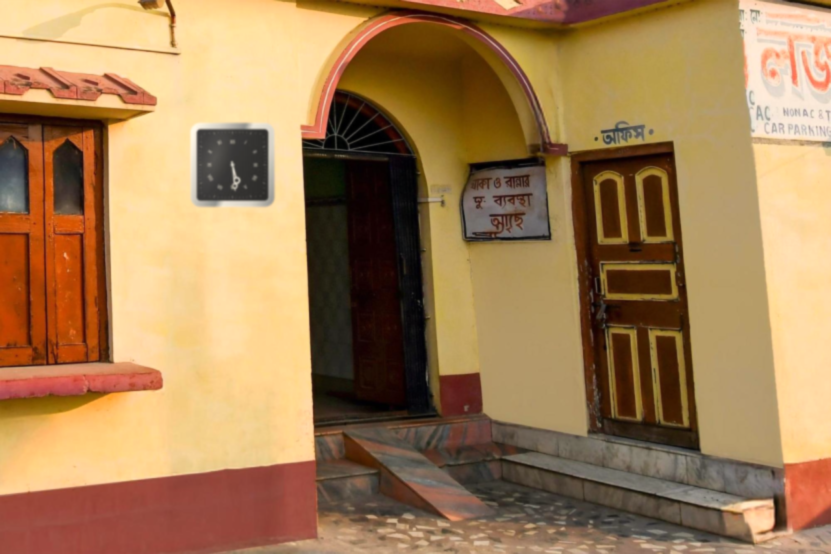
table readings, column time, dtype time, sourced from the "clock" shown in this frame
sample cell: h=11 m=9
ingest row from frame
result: h=5 m=29
